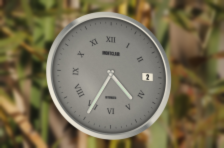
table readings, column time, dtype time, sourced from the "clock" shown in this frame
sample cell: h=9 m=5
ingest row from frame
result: h=4 m=35
